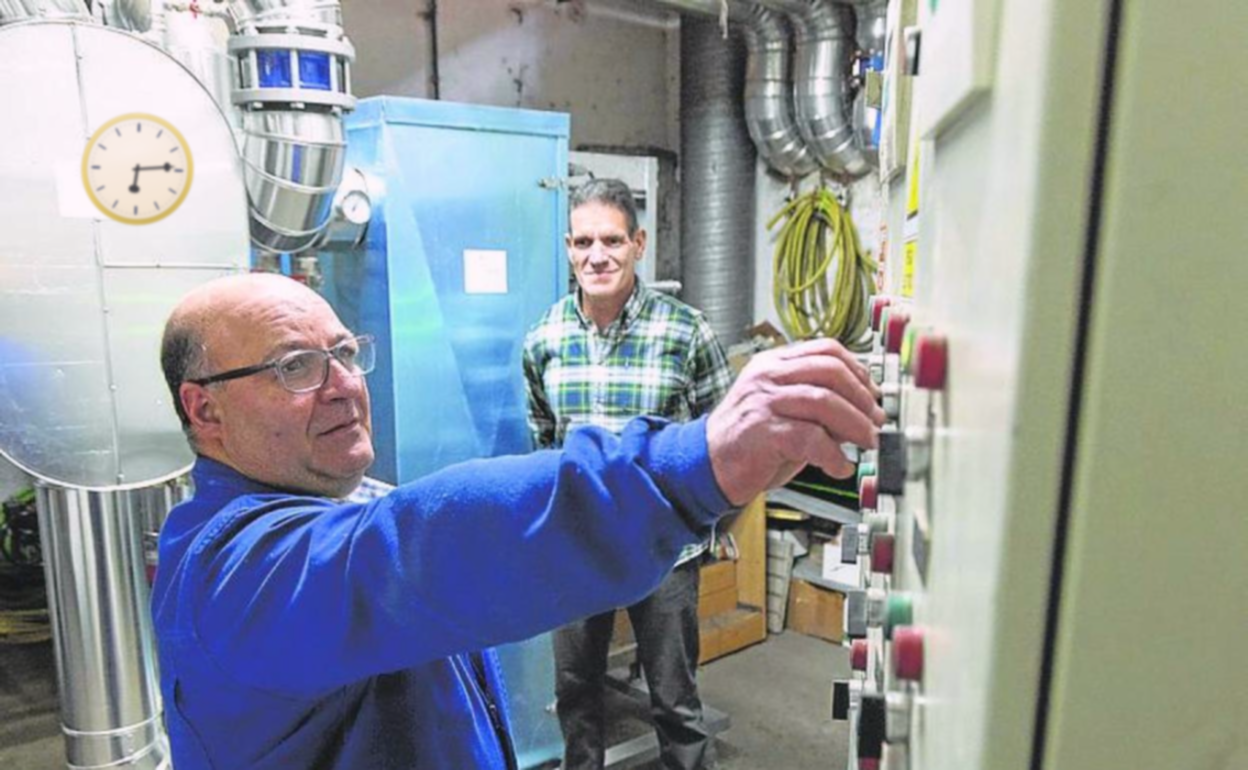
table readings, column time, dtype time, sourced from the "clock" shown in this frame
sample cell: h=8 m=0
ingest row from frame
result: h=6 m=14
